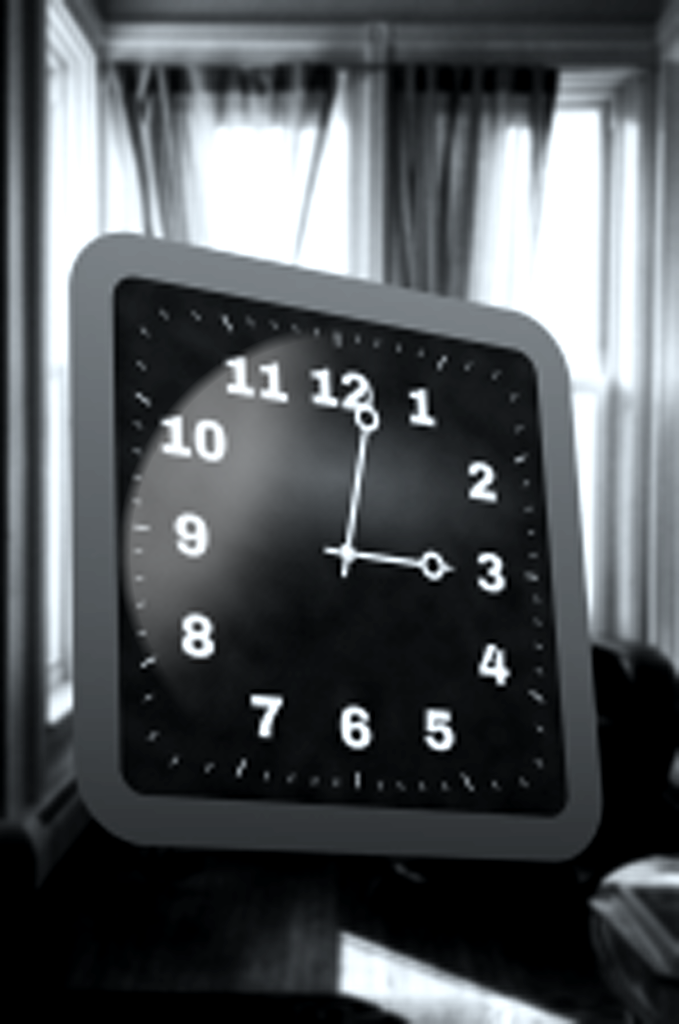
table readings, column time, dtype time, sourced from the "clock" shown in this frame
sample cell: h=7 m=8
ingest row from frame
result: h=3 m=2
